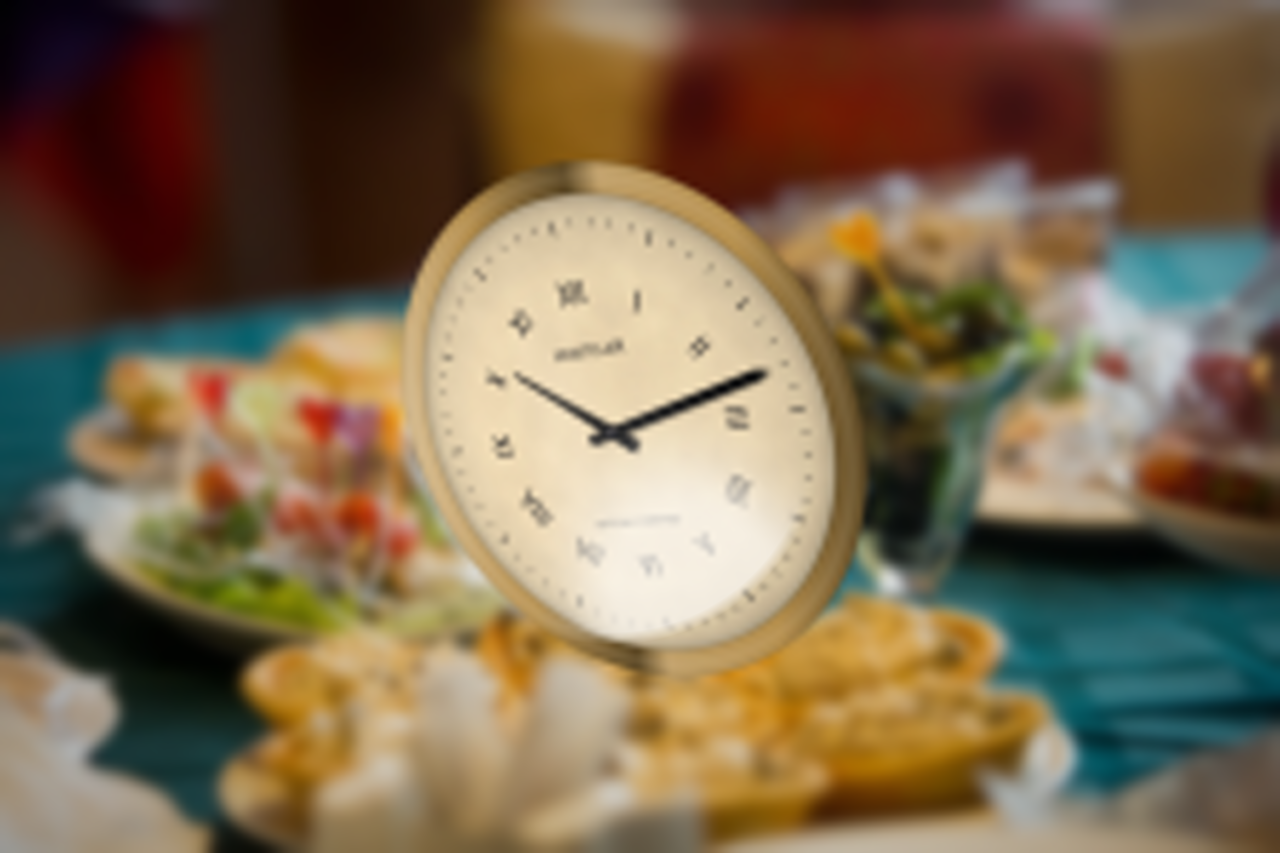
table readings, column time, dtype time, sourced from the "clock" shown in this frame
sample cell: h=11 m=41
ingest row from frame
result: h=10 m=13
